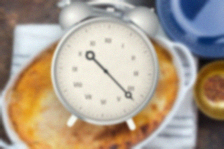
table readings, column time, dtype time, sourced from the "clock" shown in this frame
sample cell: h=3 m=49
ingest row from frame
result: h=10 m=22
